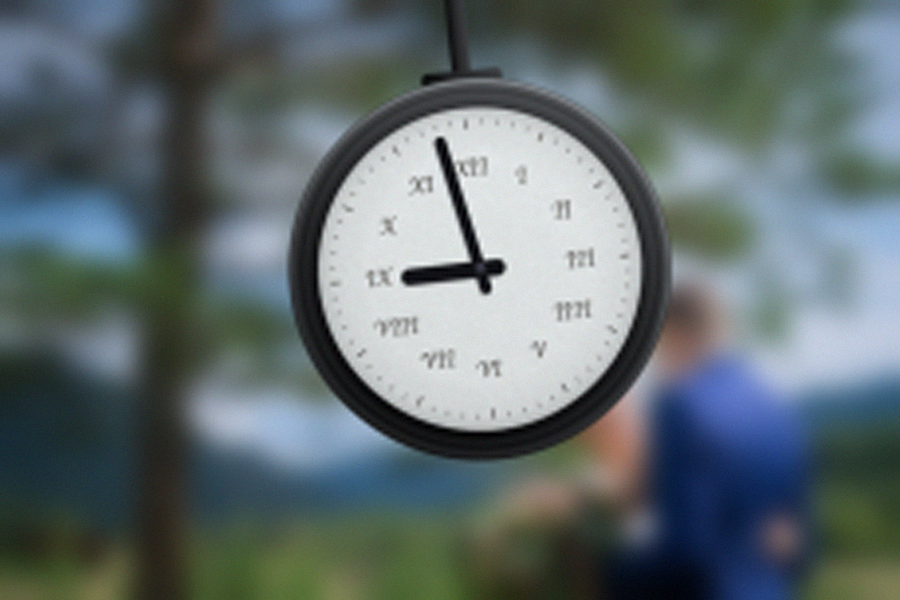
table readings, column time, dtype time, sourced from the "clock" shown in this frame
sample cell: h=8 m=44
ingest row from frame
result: h=8 m=58
